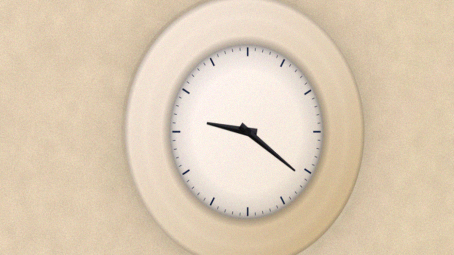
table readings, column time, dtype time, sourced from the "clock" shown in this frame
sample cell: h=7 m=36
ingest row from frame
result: h=9 m=21
